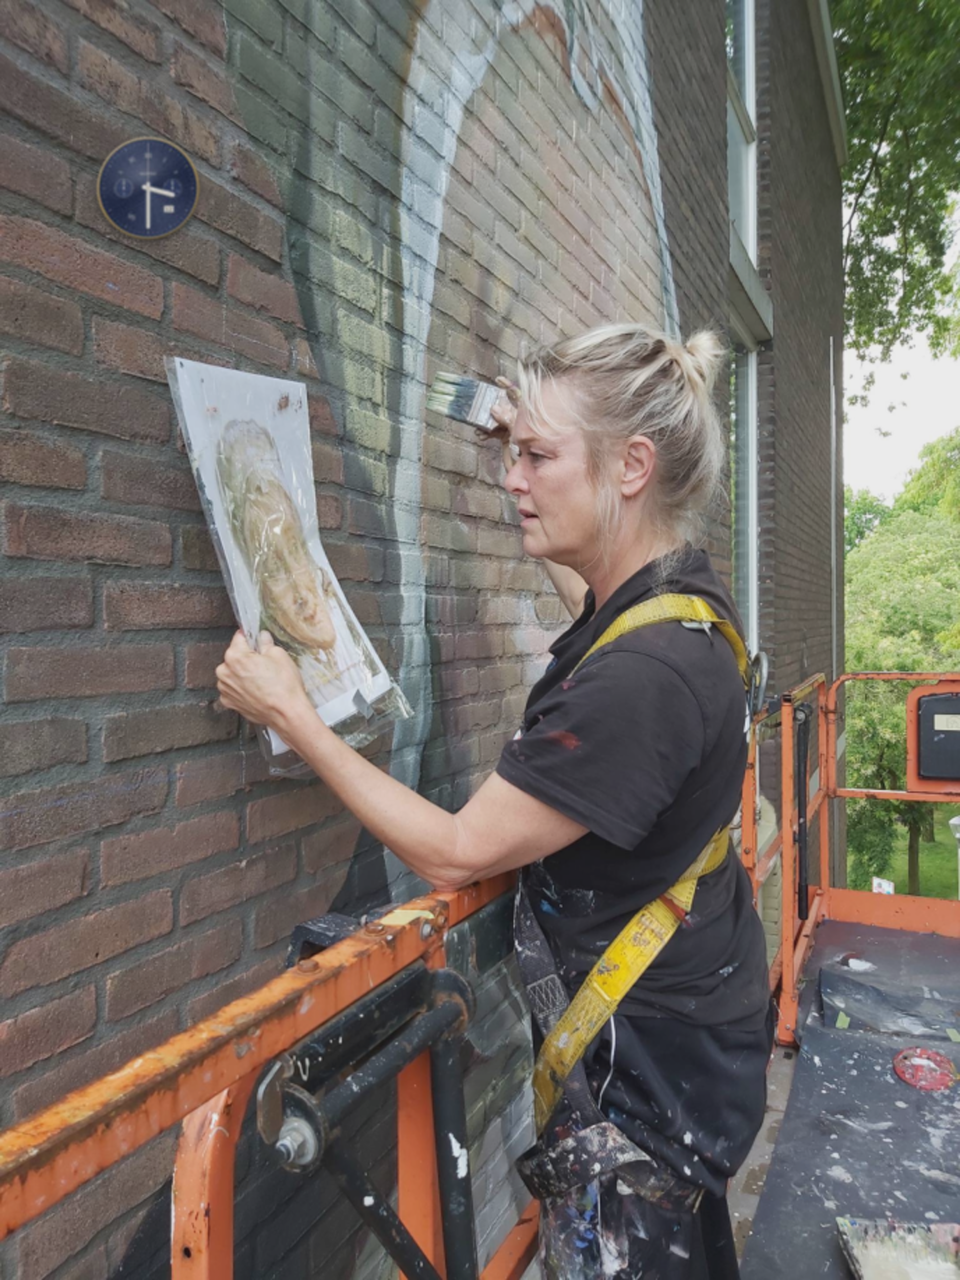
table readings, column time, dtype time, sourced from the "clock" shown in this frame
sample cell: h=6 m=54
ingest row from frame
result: h=3 m=30
